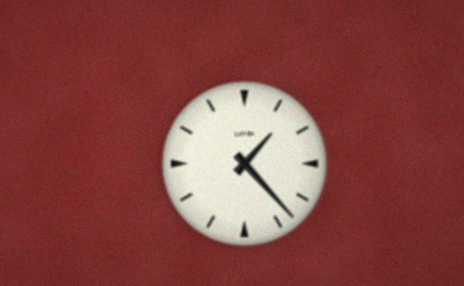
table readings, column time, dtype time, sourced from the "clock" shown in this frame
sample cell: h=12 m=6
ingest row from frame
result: h=1 m=23
